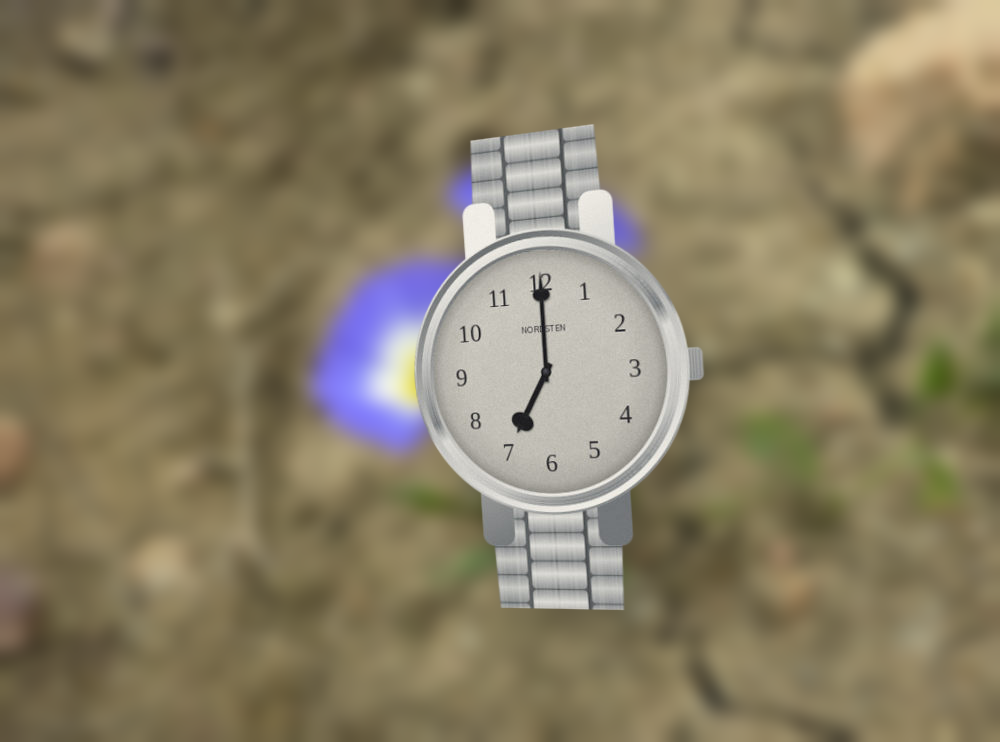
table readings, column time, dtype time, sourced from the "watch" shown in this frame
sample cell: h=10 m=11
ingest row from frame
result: h=7 m=0
